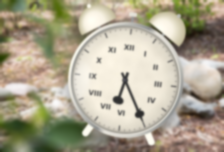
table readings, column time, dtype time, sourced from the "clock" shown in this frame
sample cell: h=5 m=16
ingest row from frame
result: h=6 m=25
